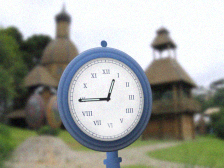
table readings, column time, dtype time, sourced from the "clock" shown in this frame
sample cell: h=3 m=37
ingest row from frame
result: h=12 m=45
